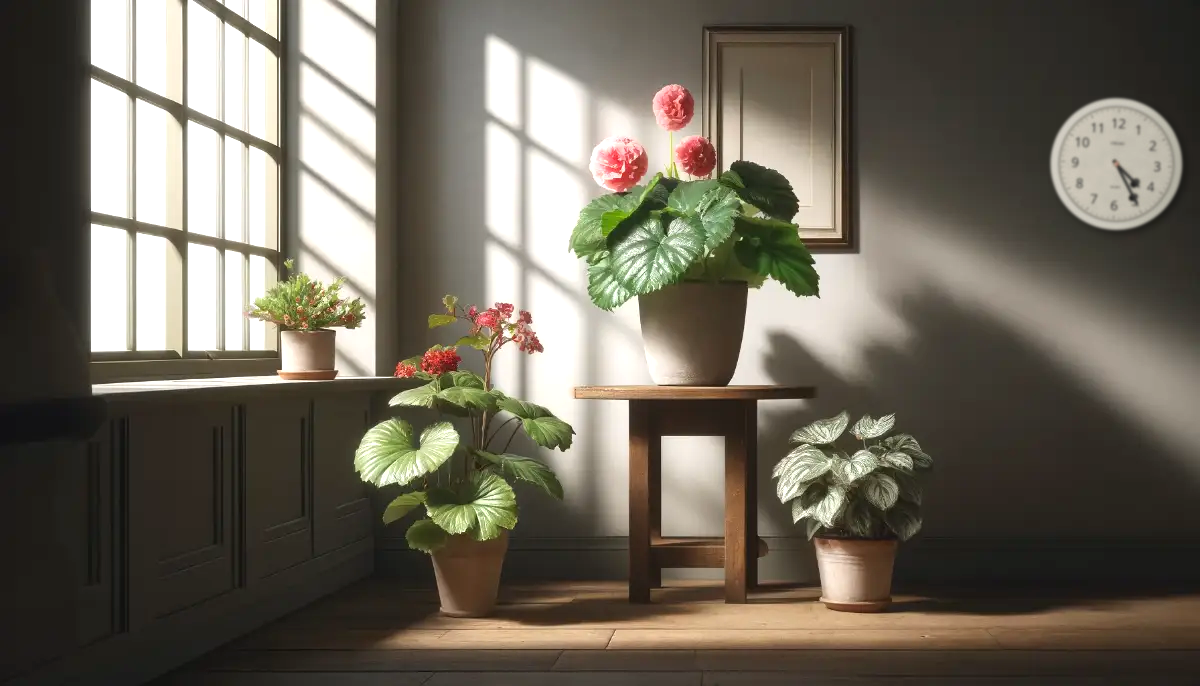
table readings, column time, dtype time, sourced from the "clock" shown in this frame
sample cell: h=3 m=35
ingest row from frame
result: h=4 m=25
